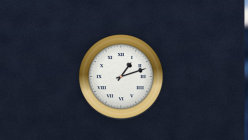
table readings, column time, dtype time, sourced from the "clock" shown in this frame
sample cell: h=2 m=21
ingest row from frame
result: h=1 m=12
